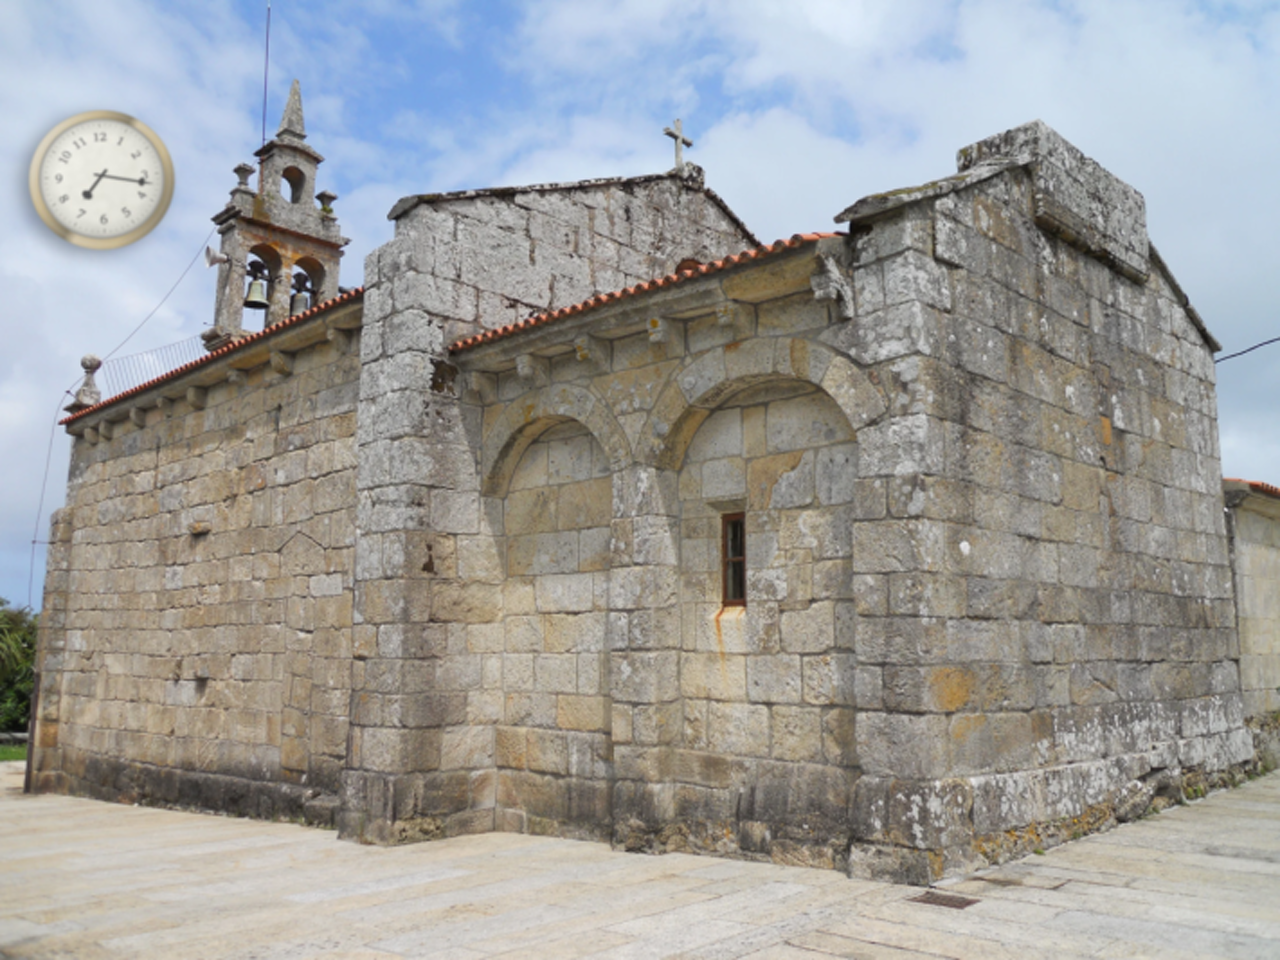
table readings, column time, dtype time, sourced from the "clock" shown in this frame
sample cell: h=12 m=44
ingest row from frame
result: h=7 m=17
